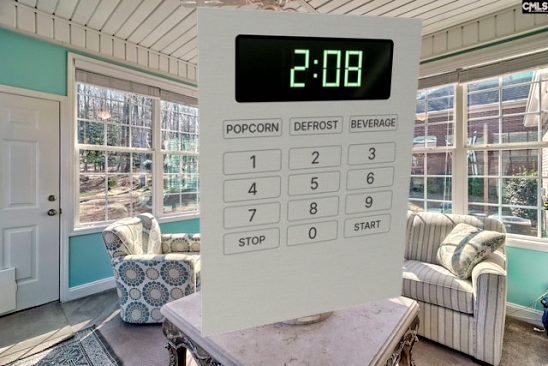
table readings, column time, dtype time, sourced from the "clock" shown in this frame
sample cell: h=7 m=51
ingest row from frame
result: h=2 m=8
